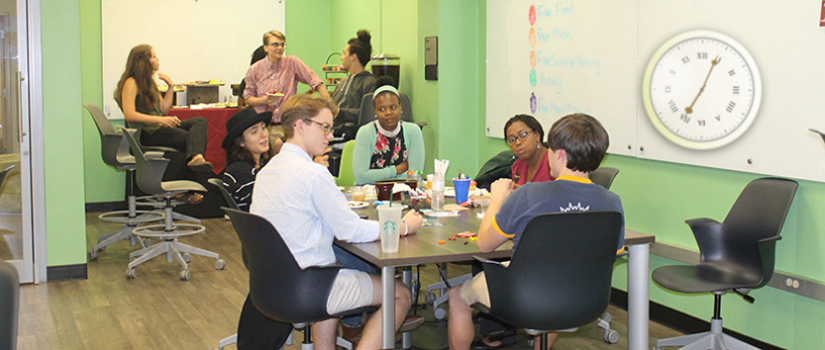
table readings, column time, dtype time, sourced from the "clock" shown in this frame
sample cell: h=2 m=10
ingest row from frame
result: h=7 m=4
